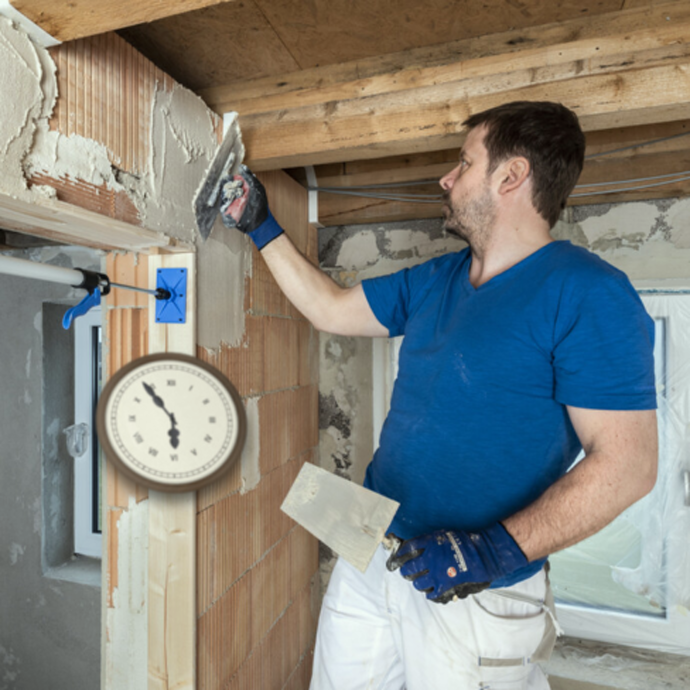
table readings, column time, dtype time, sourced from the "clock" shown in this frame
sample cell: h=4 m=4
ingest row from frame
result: h=5 m=54
